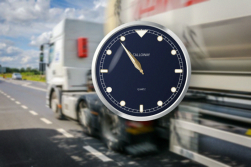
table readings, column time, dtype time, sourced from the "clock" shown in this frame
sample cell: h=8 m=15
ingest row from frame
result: h=10 m=54
